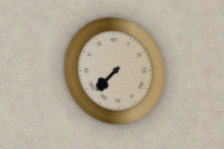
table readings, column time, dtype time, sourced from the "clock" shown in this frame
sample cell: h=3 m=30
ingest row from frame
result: h=7 m=38
